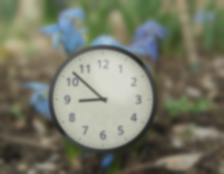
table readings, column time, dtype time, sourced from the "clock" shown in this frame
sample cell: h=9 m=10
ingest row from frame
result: h=8 m=52
